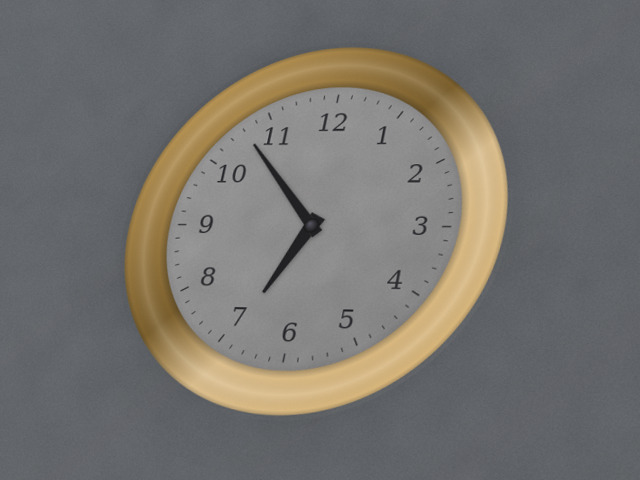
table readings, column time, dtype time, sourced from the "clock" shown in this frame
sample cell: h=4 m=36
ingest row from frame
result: h=6 m=53
